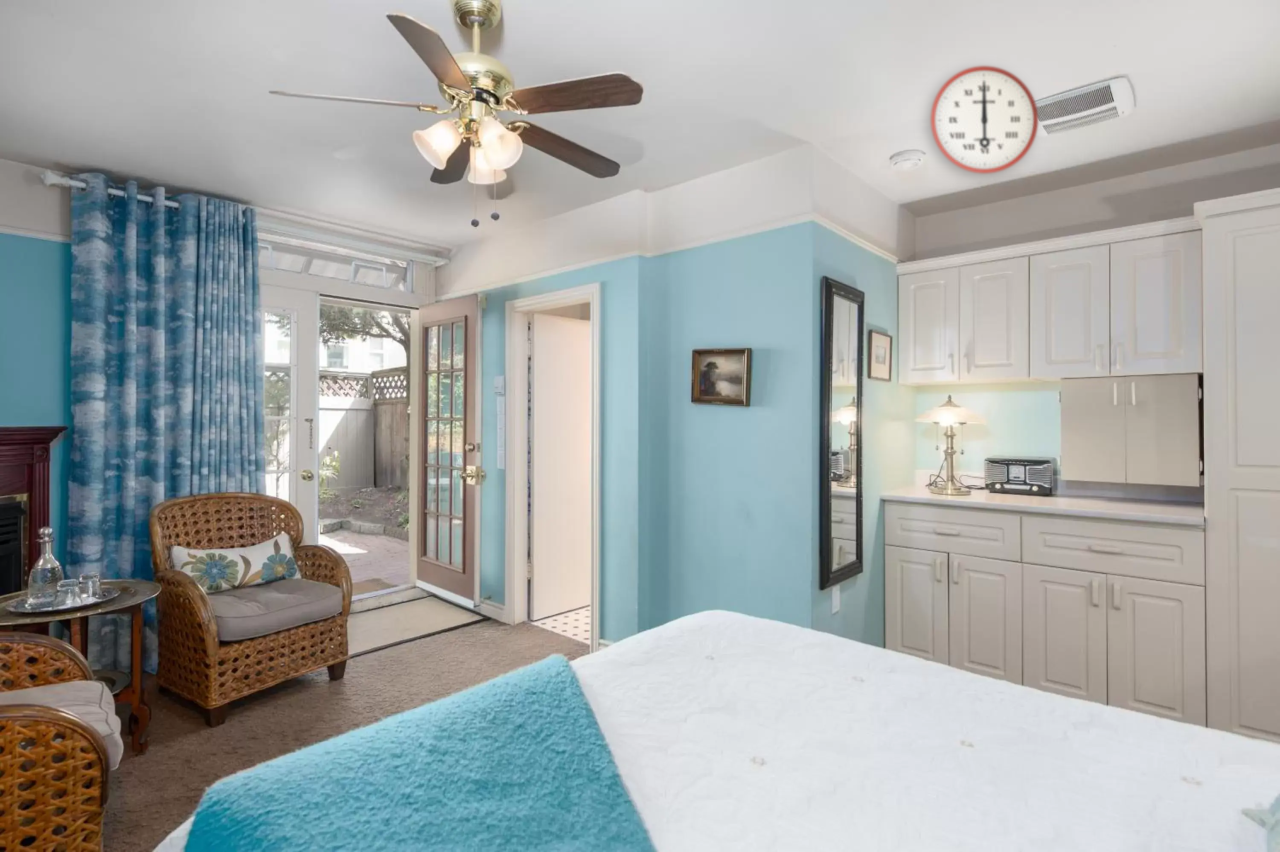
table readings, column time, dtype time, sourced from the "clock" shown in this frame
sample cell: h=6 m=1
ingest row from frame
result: h=6 m=0
